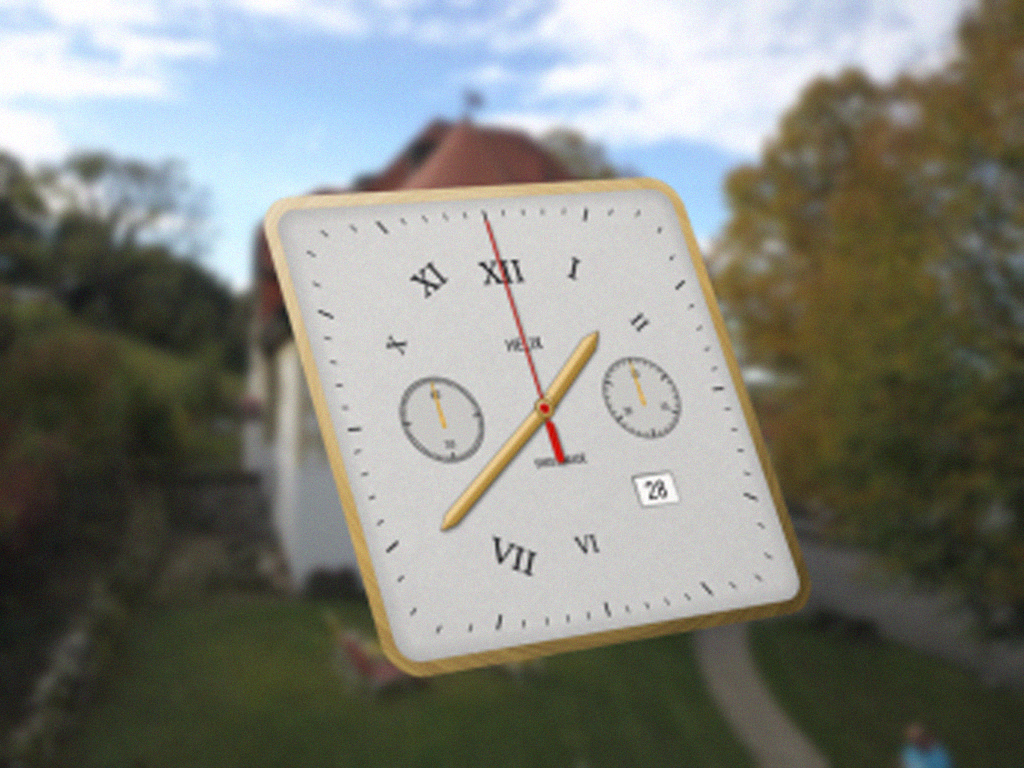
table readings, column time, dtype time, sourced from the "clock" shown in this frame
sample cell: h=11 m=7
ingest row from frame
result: h=1 m=39
